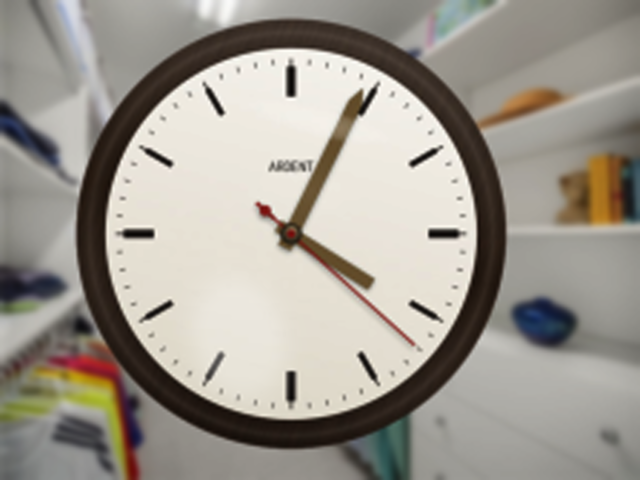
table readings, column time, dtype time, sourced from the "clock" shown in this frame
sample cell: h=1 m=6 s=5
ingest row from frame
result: h=4 m=4 s=22
